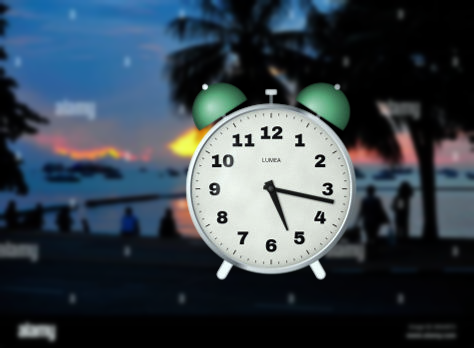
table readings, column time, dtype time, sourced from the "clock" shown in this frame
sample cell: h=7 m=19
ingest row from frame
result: h=5 m=17
